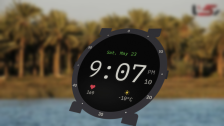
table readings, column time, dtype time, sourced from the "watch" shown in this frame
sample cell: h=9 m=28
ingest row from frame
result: h=9 m=7
